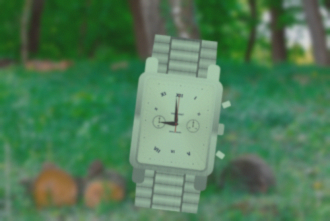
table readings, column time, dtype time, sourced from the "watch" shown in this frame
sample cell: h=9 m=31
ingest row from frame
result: h=8 m=59
